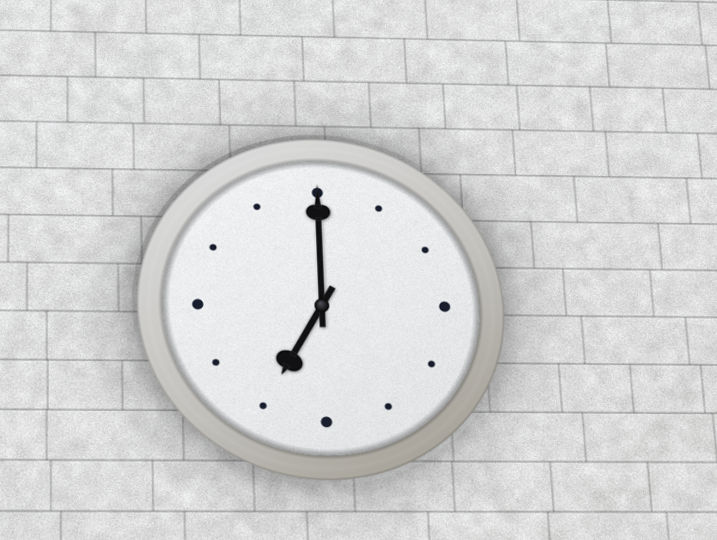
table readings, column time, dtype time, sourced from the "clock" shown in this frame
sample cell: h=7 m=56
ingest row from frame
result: h=7 m=0
